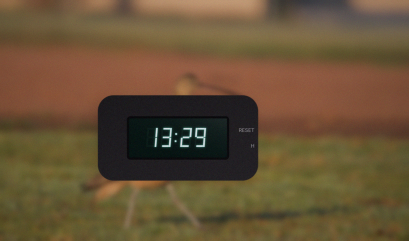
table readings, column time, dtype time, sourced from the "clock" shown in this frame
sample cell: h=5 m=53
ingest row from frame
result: h=13 m=29
